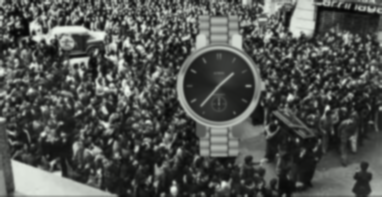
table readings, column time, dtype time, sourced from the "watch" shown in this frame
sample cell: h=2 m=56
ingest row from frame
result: h=1 m=37
